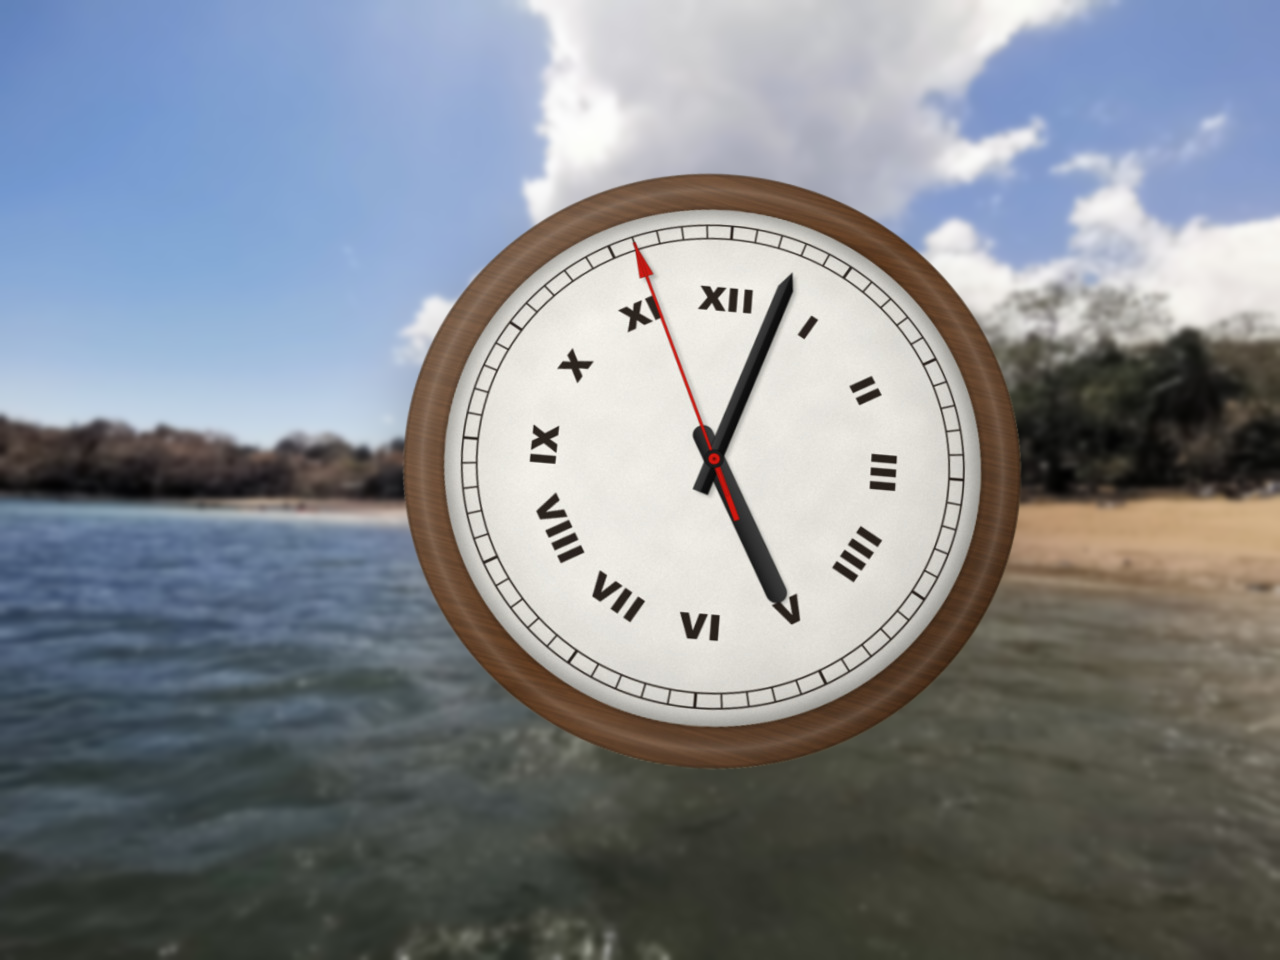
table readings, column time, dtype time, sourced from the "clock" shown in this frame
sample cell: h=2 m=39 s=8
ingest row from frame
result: h=5 m=2 s=56
